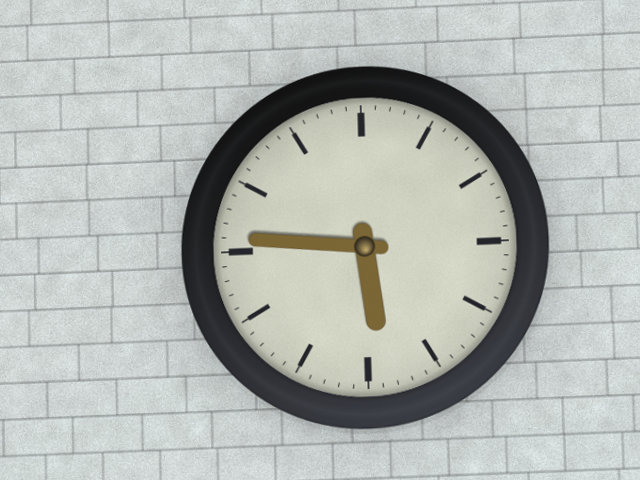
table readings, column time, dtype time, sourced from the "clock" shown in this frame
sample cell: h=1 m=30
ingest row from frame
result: h=5 m=46
